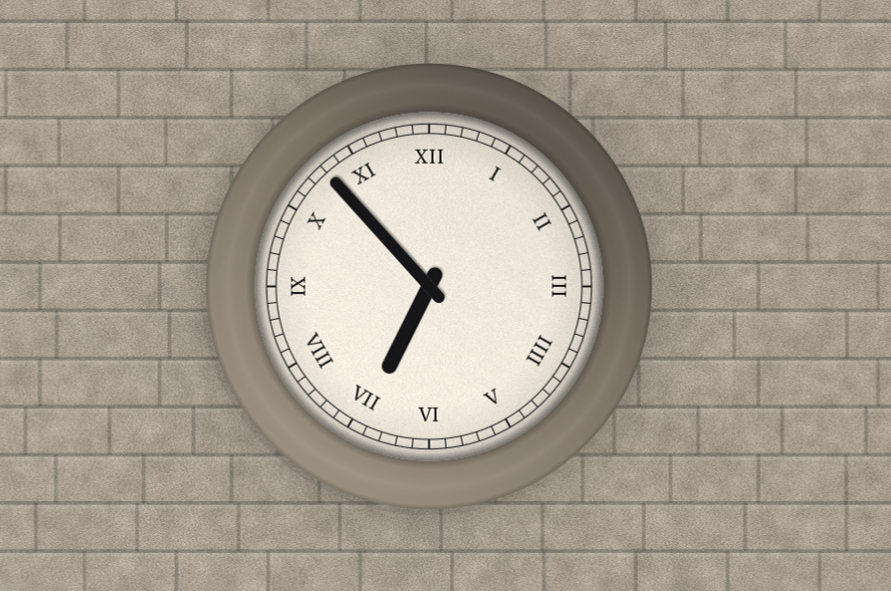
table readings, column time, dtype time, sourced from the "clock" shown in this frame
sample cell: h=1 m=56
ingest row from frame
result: h=6 m=53
